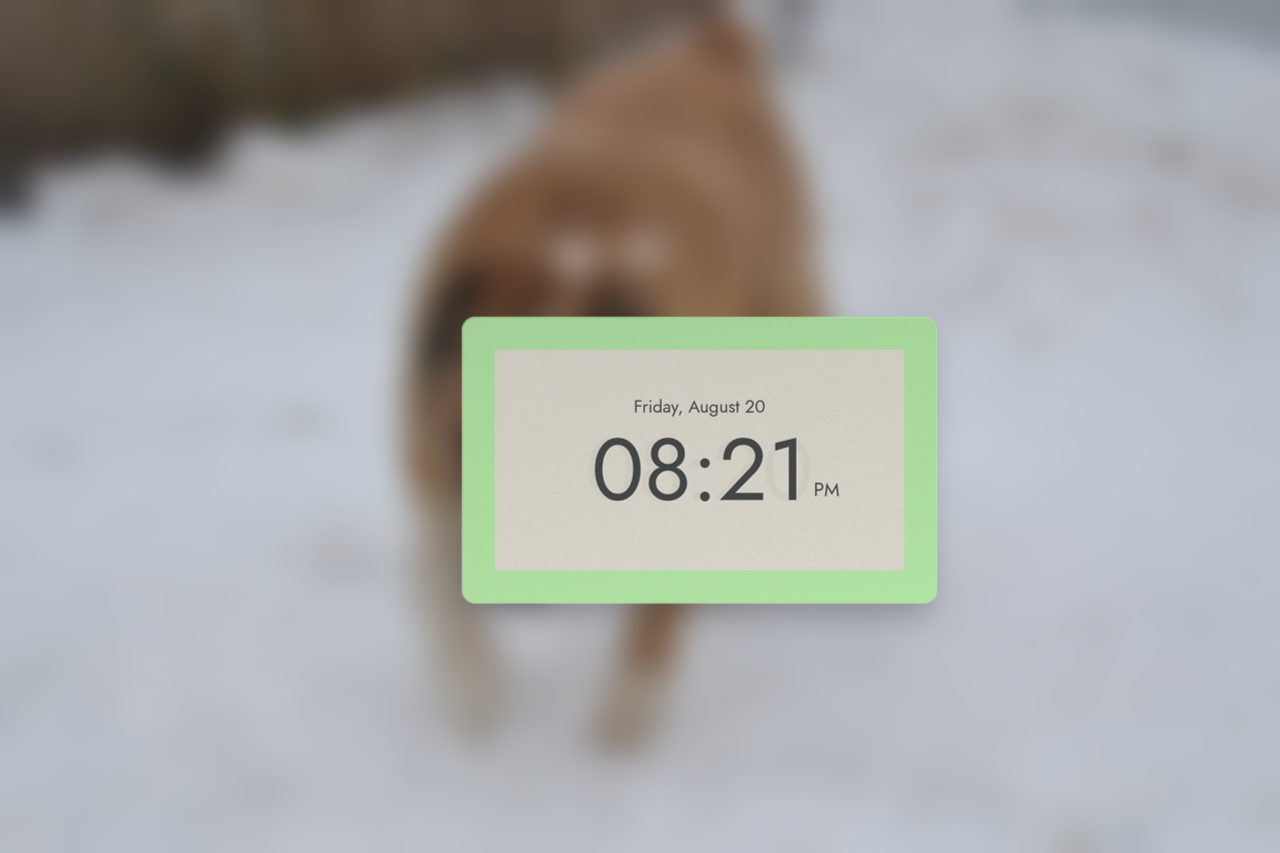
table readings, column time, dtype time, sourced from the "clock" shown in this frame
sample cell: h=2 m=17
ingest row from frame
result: h=8 m=21
